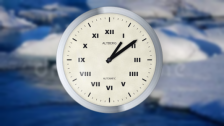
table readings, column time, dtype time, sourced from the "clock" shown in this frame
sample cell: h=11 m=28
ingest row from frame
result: h=1 m=9
